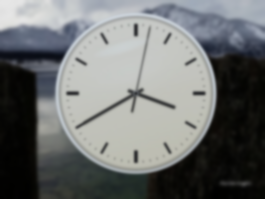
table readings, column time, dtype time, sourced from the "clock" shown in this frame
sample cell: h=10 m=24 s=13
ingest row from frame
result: h=3 m=40 s=2
